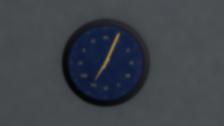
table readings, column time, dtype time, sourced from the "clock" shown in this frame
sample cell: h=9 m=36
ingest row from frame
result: h=7 m=4
